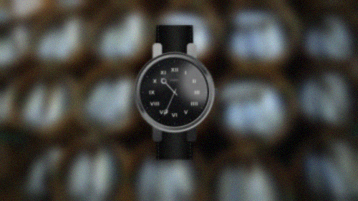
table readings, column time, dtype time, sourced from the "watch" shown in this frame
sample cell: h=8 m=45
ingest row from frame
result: h=10 m=34
